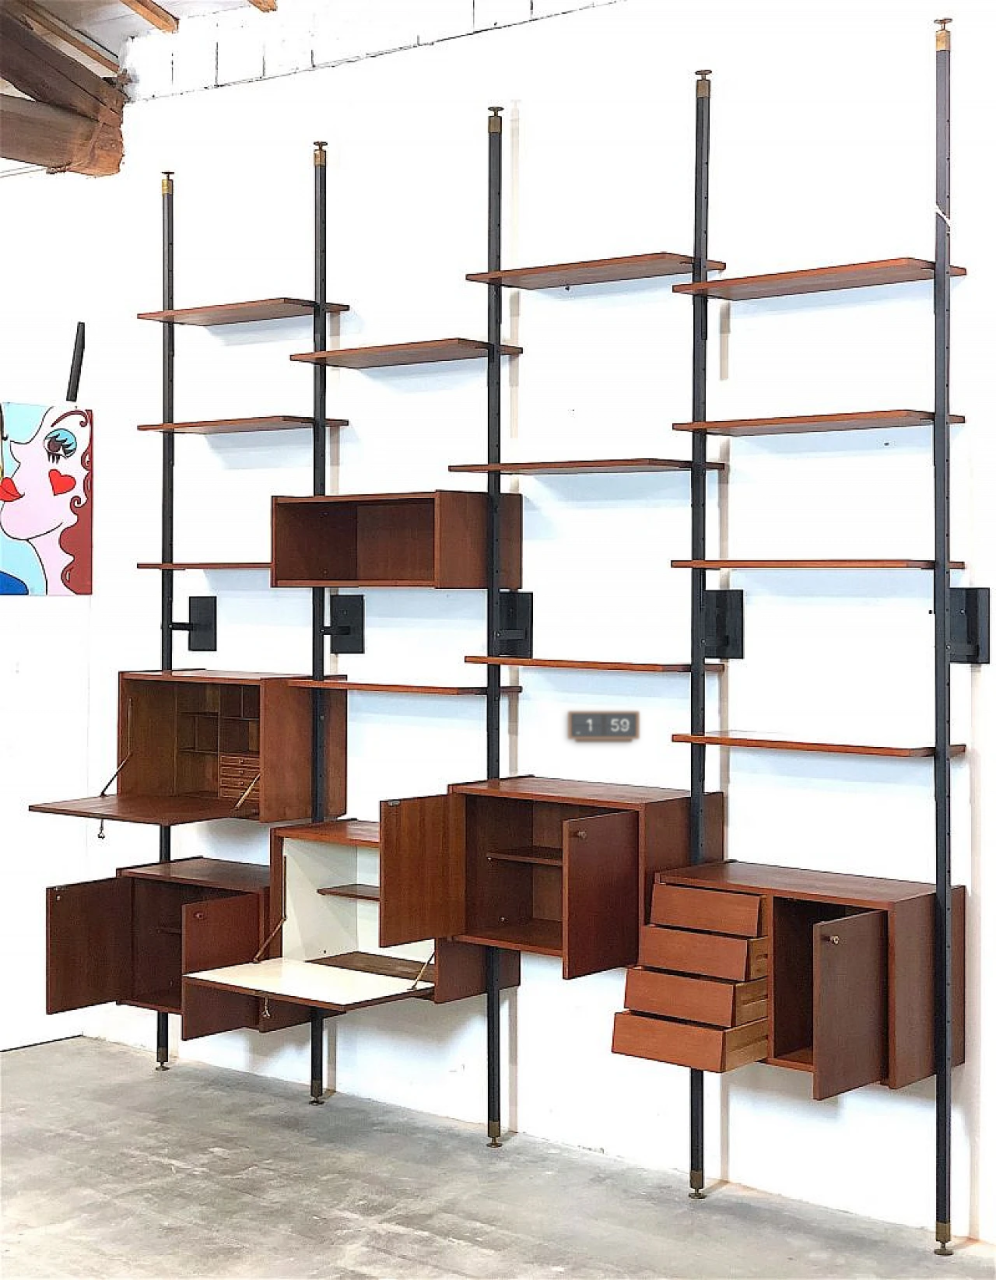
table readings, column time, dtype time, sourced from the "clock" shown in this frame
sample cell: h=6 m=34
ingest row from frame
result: h=1 m=59
